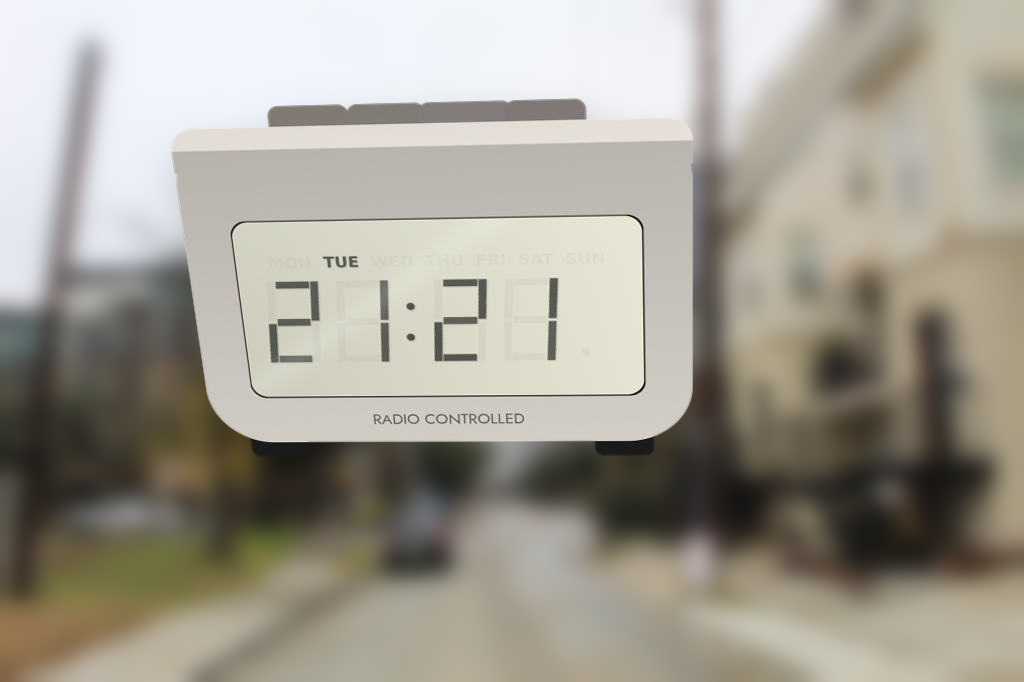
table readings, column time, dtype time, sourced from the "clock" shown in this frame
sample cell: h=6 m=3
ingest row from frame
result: h=21 m=21
